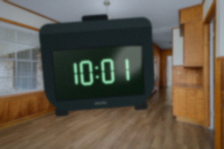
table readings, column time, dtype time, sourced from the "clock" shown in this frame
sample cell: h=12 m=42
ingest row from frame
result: h=10 m=1
